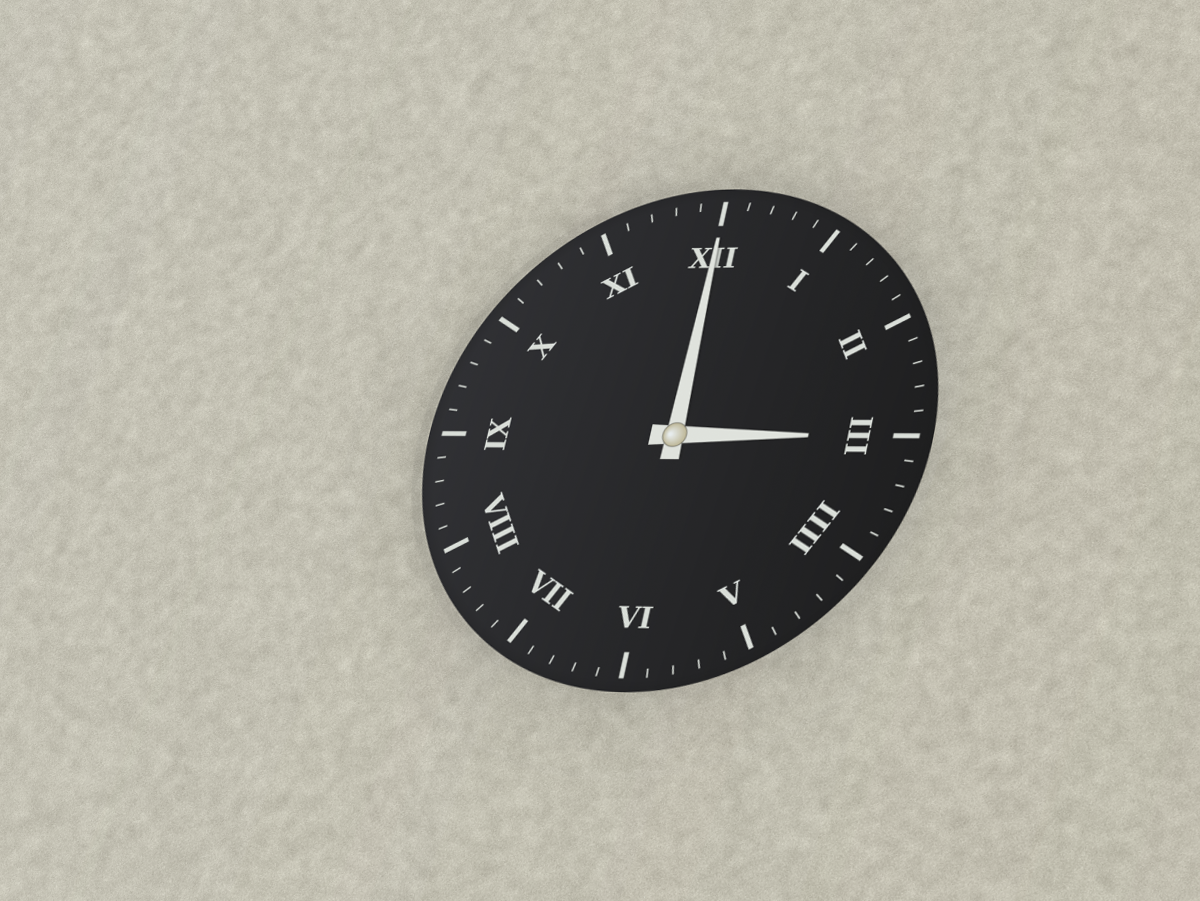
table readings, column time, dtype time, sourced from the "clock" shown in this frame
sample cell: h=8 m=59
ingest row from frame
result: h=3 m=0
